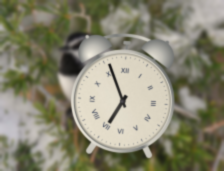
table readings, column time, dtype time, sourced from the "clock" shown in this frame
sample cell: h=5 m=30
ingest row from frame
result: h=6 m=56
